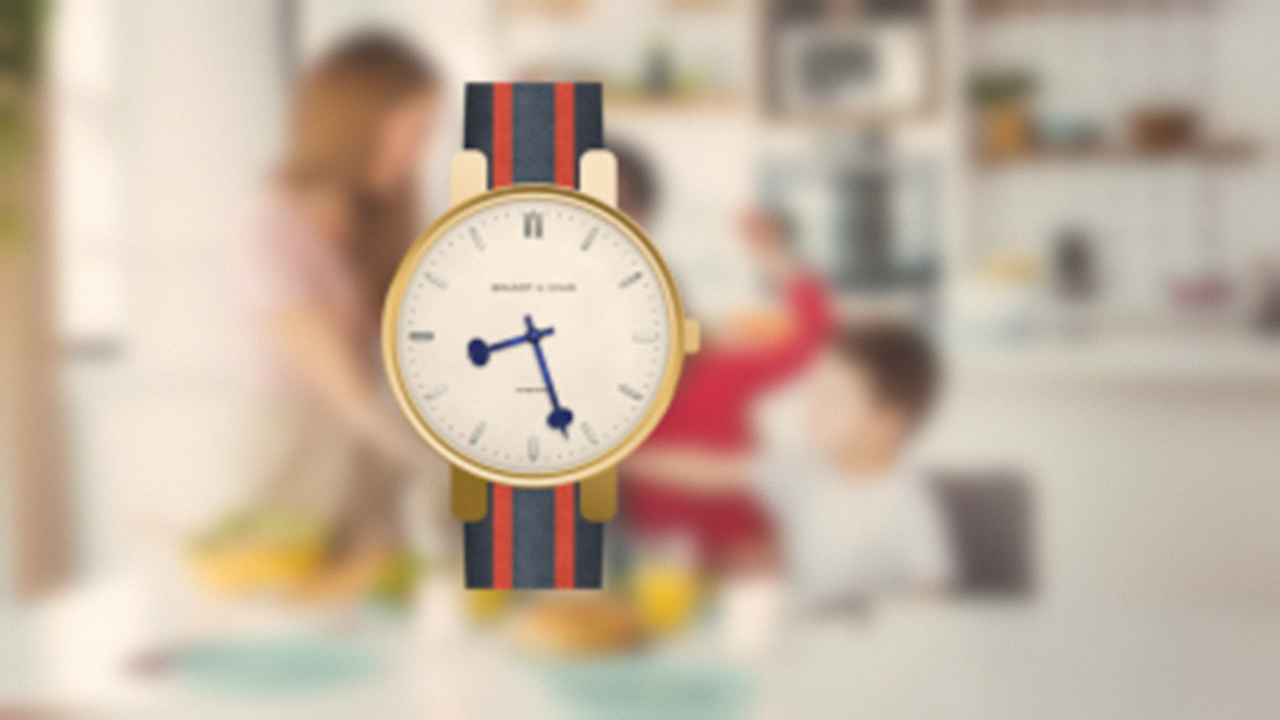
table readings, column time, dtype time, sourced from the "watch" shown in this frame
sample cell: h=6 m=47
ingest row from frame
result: h=8 m=27
